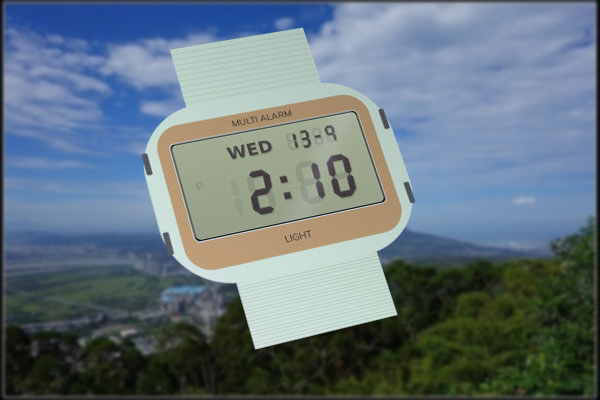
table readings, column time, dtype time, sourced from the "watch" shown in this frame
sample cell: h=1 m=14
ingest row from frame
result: h=2 m=10
